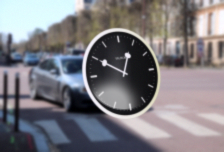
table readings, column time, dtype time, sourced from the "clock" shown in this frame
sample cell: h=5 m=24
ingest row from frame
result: h=12 m=50
